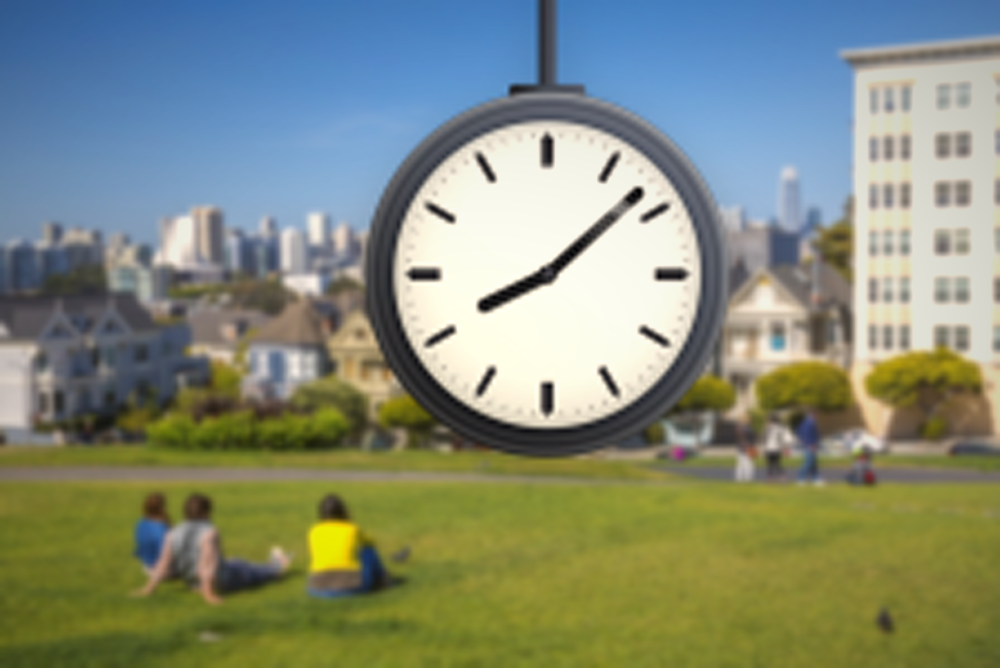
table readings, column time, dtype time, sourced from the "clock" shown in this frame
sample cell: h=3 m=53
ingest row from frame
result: h=8 m=8
